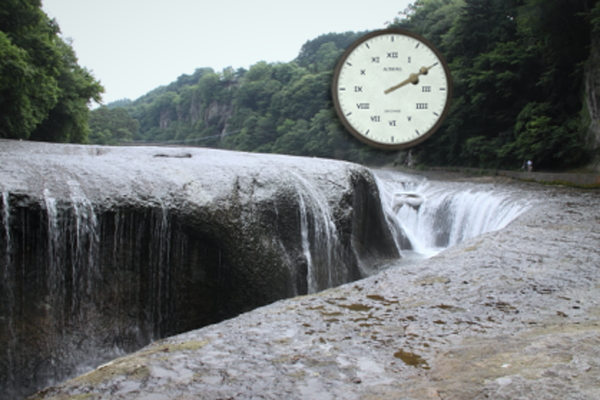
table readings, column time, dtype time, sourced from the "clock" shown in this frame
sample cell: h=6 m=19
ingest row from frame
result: h=2 m=10
